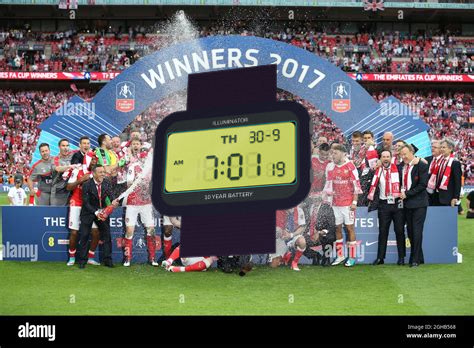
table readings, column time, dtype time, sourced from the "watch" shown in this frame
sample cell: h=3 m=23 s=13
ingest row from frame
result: h=7 m=1 s=19
